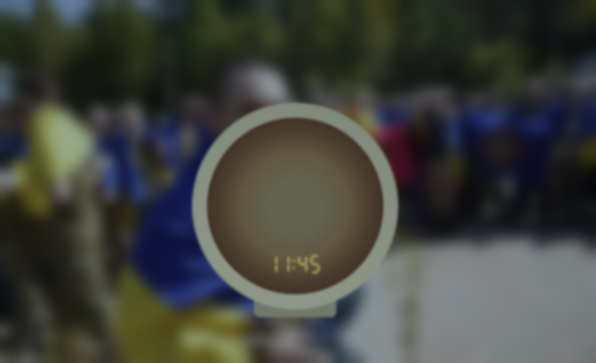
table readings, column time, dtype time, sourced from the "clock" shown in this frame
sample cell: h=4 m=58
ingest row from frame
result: h=11 m=45
